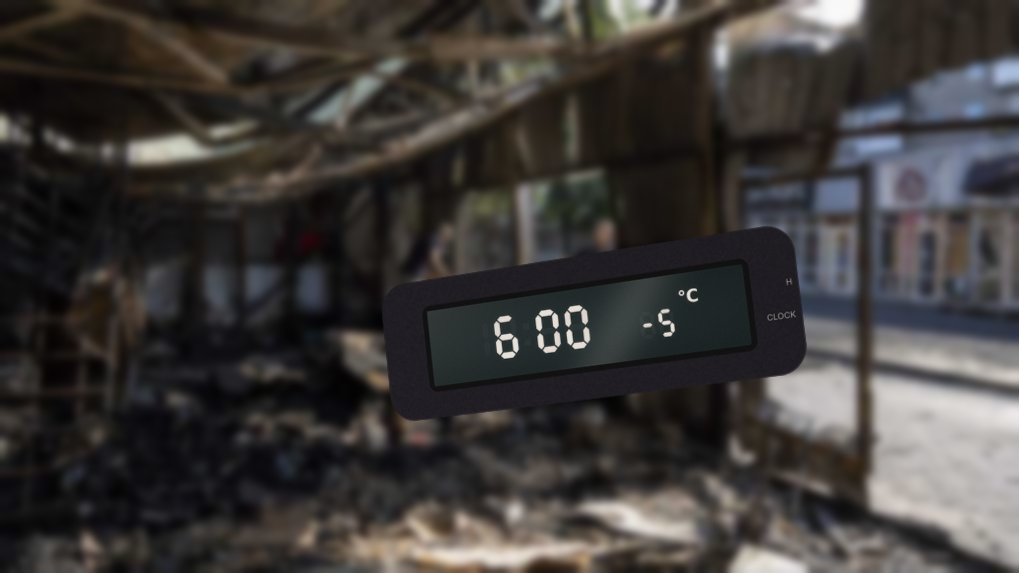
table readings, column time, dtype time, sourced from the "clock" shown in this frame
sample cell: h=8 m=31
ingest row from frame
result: h=6 m=0
